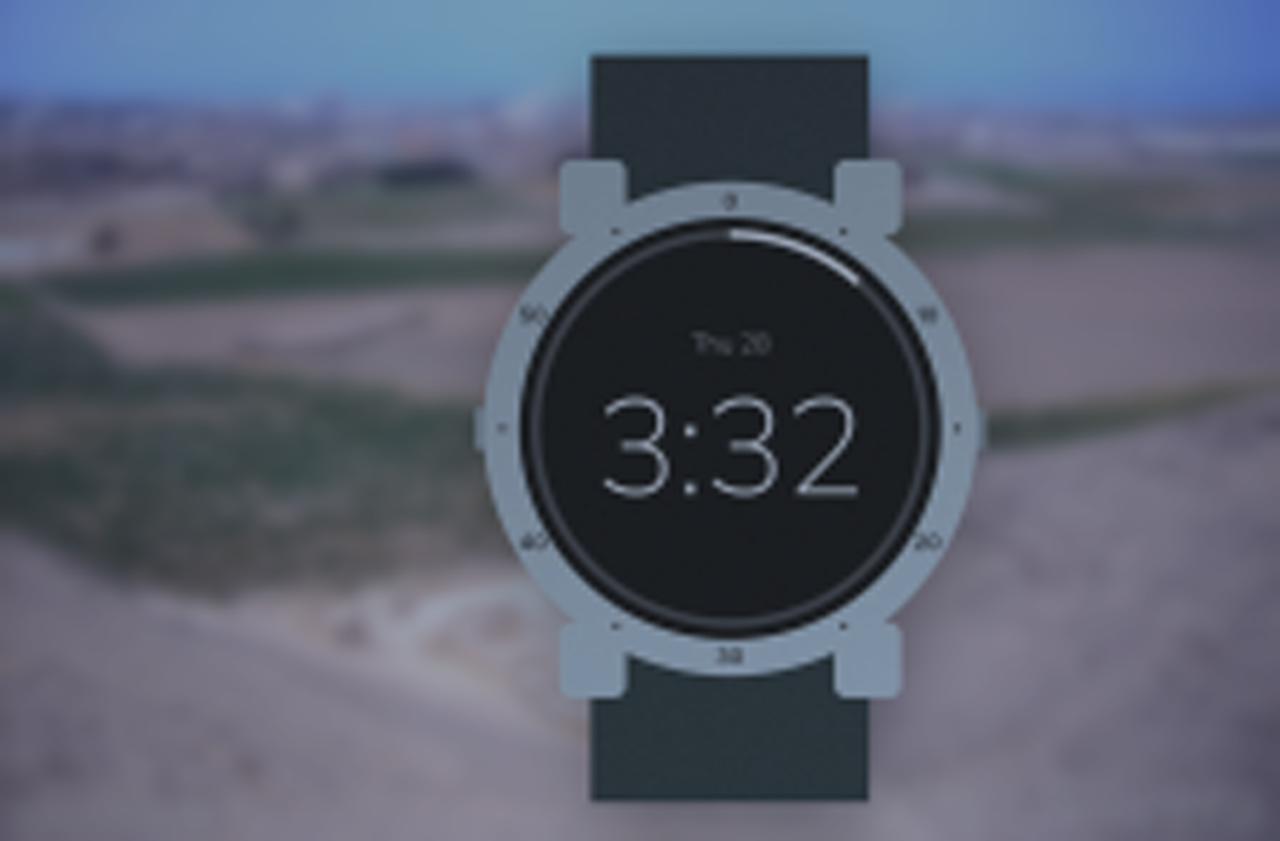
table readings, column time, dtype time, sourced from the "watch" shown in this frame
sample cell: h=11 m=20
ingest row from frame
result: h=3 m=32
